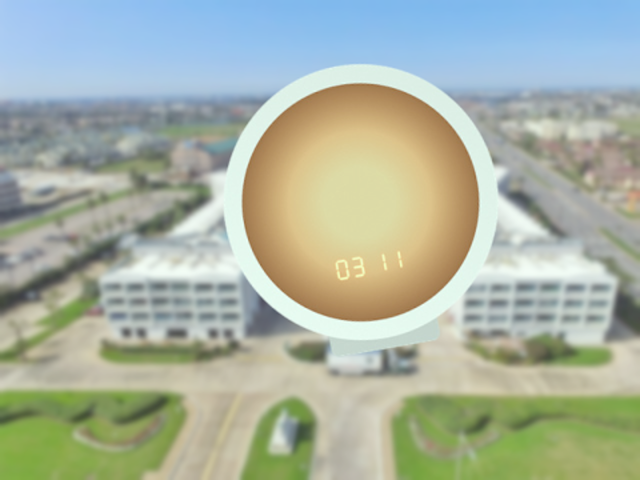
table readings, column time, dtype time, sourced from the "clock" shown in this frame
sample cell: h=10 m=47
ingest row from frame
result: h=3 m=11
